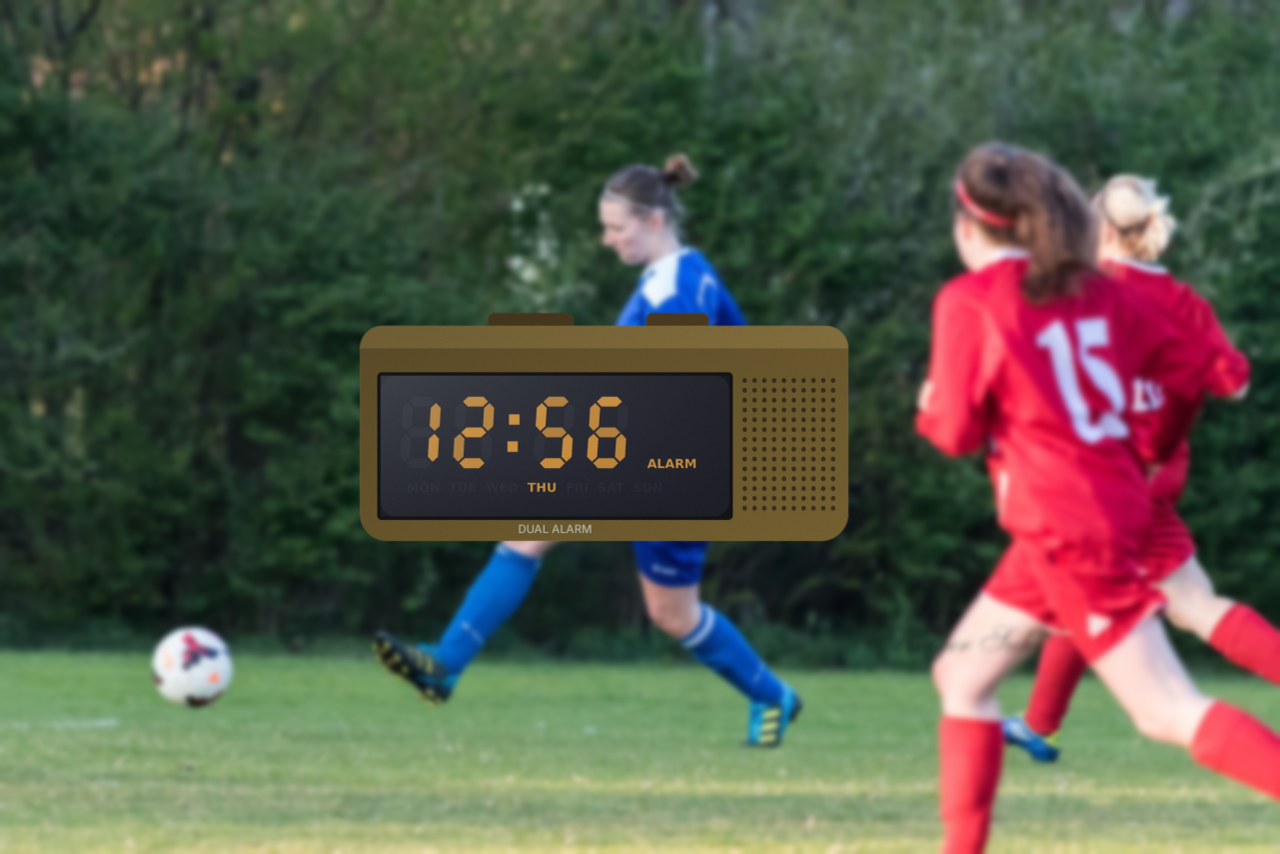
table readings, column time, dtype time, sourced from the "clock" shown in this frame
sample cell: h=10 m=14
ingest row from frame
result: h=12 m=56
